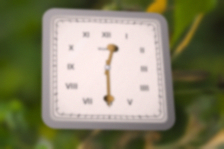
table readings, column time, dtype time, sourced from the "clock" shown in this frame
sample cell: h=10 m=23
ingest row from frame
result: h=12 m=30
